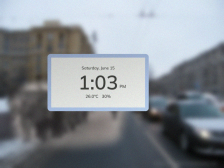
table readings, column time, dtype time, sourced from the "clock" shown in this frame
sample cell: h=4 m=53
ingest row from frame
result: h=1 m=3
